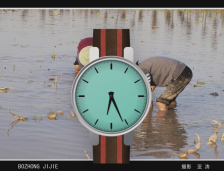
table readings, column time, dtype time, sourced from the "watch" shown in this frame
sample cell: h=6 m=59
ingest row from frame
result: h=6 m=26
